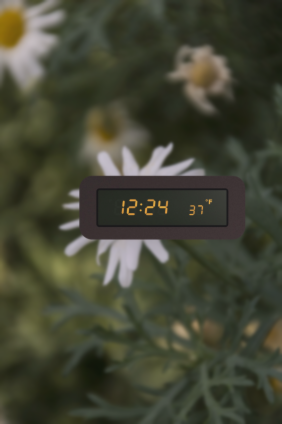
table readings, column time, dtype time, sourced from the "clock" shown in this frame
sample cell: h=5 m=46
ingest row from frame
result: h=12 m=24
